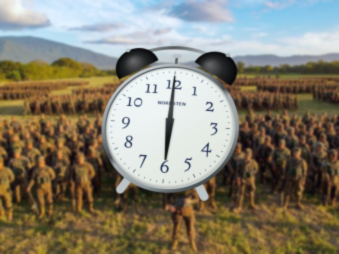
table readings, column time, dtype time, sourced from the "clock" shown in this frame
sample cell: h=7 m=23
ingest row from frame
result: h=6 m=0
